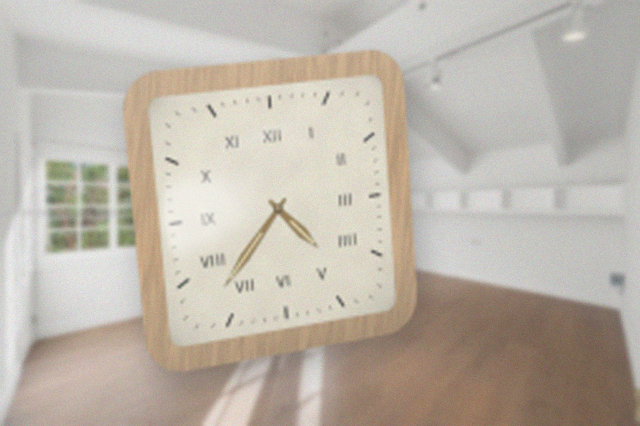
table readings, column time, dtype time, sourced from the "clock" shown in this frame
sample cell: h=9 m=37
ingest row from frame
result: h=4 m=37
